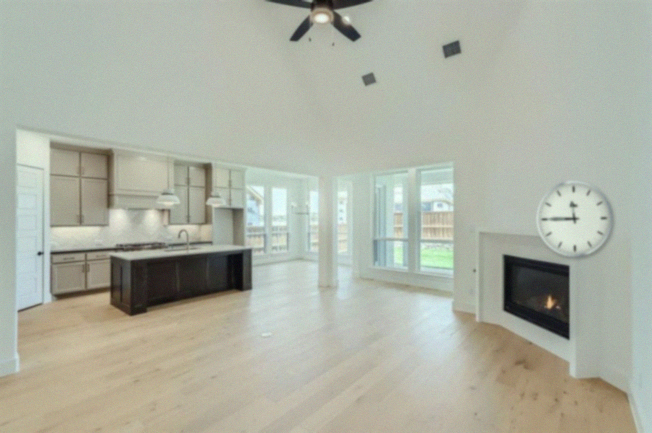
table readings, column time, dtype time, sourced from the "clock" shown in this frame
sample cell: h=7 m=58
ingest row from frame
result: h=11 m=45
